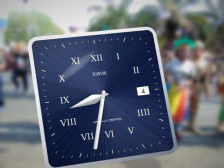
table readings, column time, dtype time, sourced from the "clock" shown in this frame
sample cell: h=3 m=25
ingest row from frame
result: h=8 m=33
